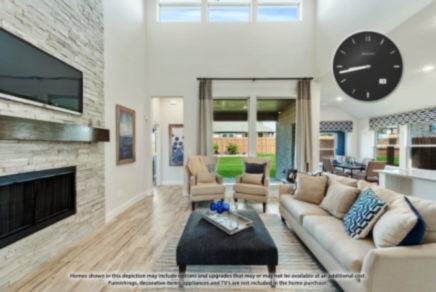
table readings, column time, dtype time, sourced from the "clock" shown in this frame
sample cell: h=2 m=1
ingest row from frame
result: h=8 m=43
